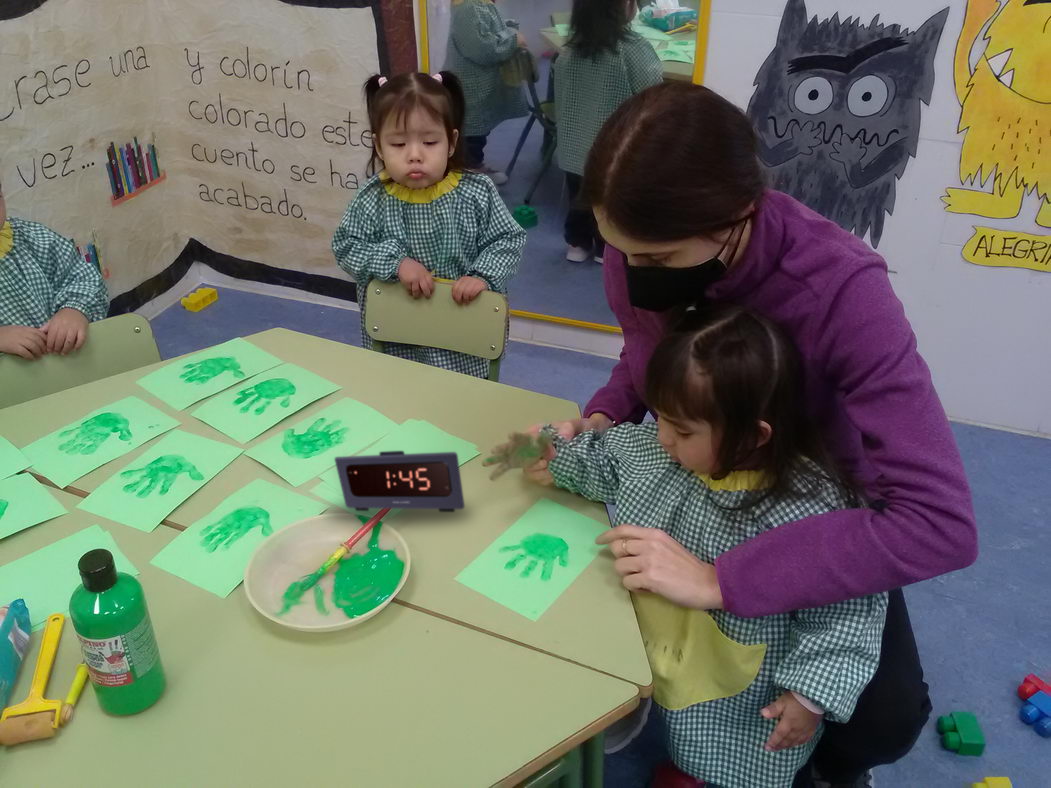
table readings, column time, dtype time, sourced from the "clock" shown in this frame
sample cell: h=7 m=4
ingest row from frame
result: h=1 m=45
